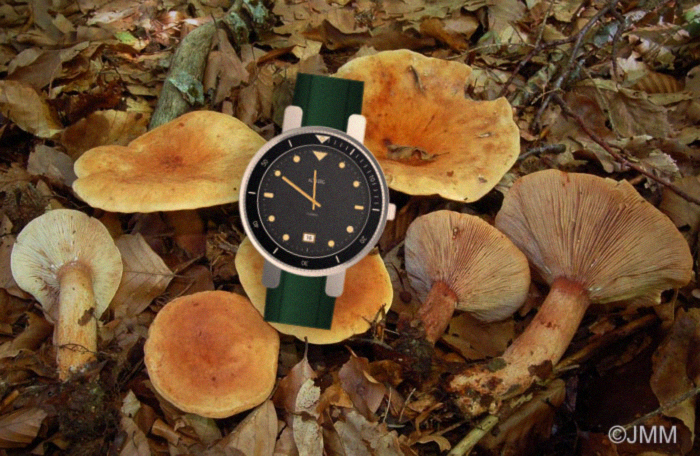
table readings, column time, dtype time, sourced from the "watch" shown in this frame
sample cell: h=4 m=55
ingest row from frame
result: h=11 m=50
